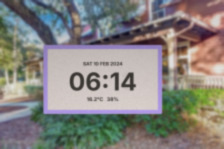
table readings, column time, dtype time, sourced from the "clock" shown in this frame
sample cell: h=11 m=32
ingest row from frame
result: h=6 m=14
